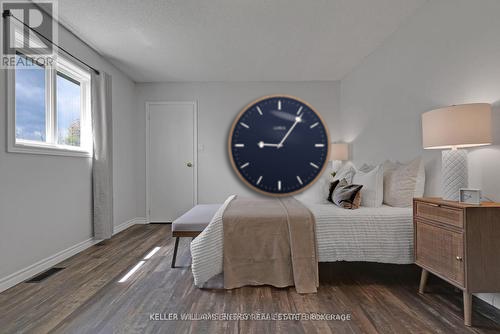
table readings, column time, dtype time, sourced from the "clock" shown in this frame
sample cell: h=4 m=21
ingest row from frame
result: h=9 m=6
